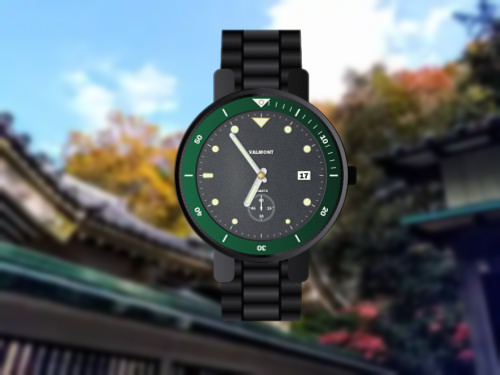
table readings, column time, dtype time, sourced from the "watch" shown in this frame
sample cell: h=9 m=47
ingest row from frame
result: h=6 m=54
